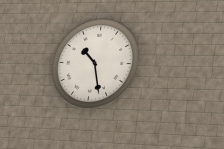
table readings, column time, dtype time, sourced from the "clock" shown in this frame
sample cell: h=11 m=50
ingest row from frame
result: h=10 m=27
